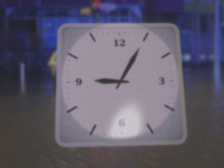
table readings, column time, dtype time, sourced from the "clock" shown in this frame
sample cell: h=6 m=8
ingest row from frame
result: h=9 m=5
